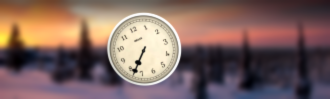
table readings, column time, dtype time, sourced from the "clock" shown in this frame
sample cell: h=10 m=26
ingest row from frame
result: h=7 m=38
